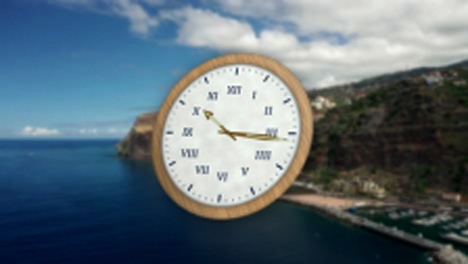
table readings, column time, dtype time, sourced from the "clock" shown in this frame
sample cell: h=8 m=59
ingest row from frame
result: h=10 m=16
